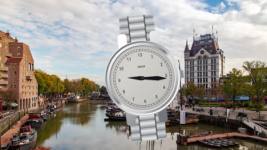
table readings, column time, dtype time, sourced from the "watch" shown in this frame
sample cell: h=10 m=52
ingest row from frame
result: h=9 m=16
